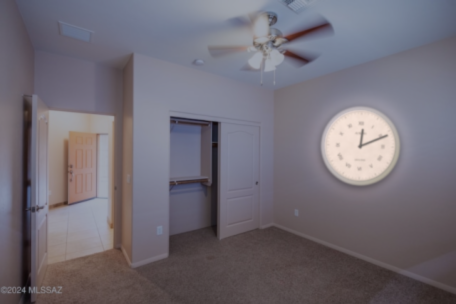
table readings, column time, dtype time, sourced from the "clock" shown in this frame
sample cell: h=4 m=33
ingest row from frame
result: h=12 m=11
